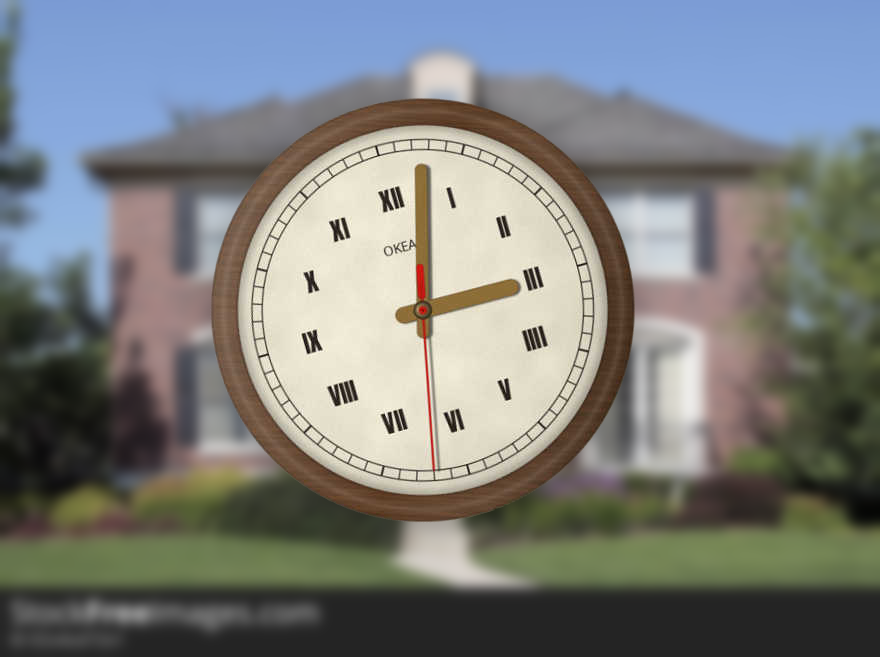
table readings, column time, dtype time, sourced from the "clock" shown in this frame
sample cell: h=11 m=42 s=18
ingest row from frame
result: h=3 m=2 s=32
